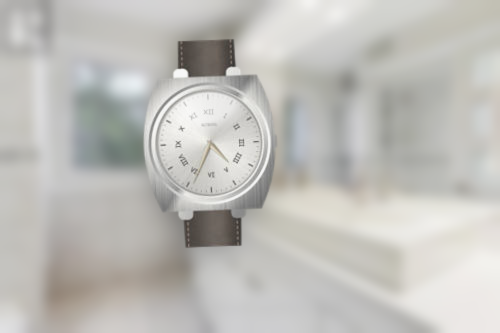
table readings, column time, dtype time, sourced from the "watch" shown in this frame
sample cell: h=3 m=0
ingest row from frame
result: h=4 m=34
